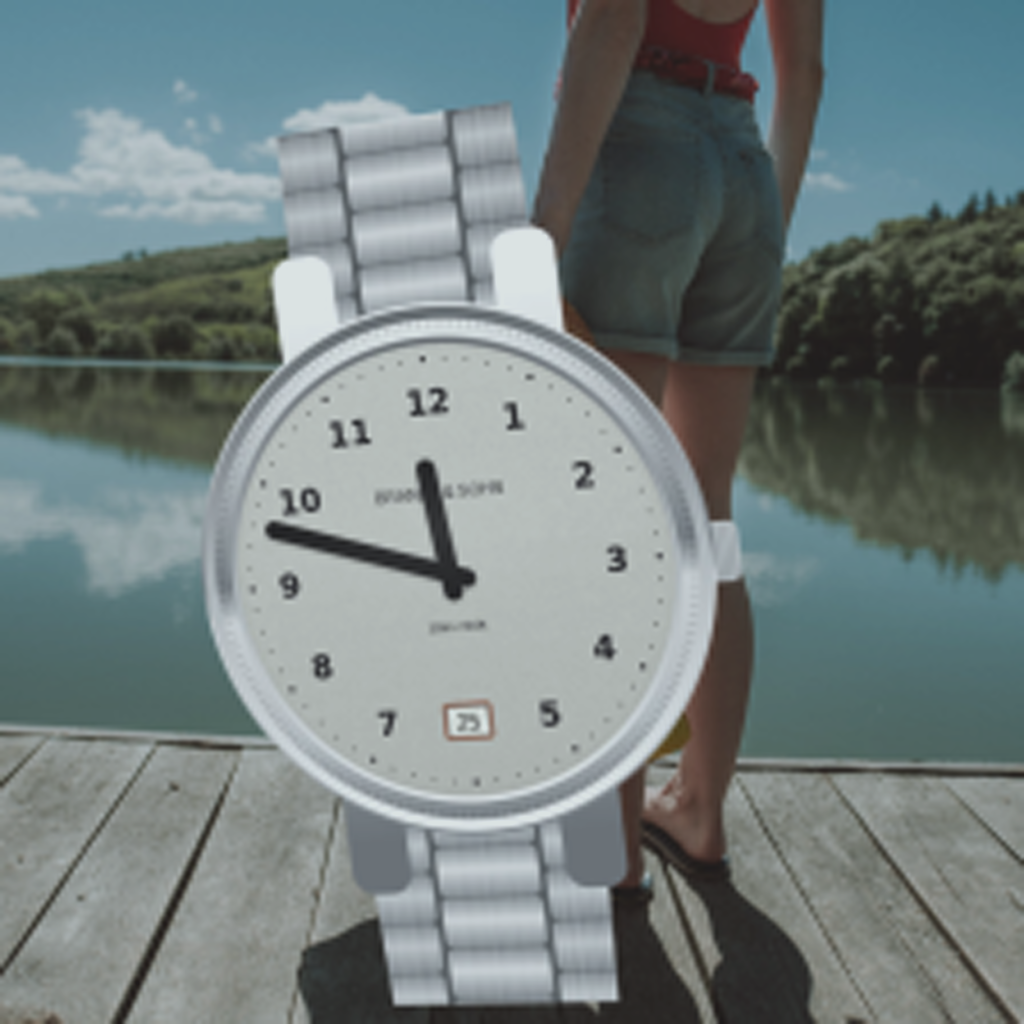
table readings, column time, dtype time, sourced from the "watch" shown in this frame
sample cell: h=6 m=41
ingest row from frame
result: h=11 m=48
